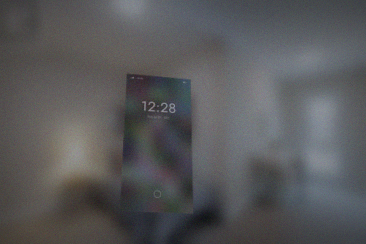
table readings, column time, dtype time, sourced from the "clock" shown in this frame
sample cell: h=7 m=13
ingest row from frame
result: h=12 m=28
